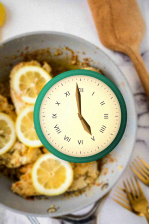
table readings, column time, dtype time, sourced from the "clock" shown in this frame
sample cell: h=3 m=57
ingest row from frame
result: h=4 m=59
